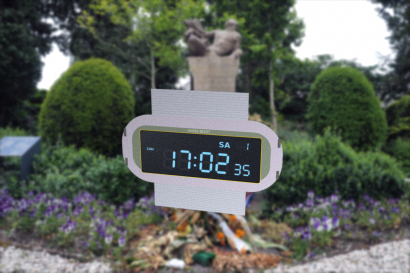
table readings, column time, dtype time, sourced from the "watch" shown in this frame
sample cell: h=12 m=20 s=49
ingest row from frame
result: h=17 m=2 s=35
